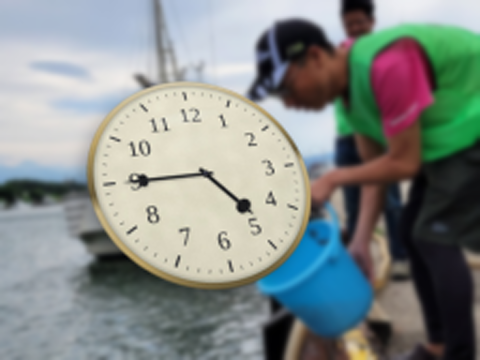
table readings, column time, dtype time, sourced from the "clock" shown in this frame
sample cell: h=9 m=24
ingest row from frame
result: h=4 m=45
